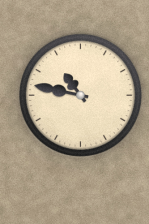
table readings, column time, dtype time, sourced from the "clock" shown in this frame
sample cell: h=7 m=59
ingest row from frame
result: h=10 m=47
